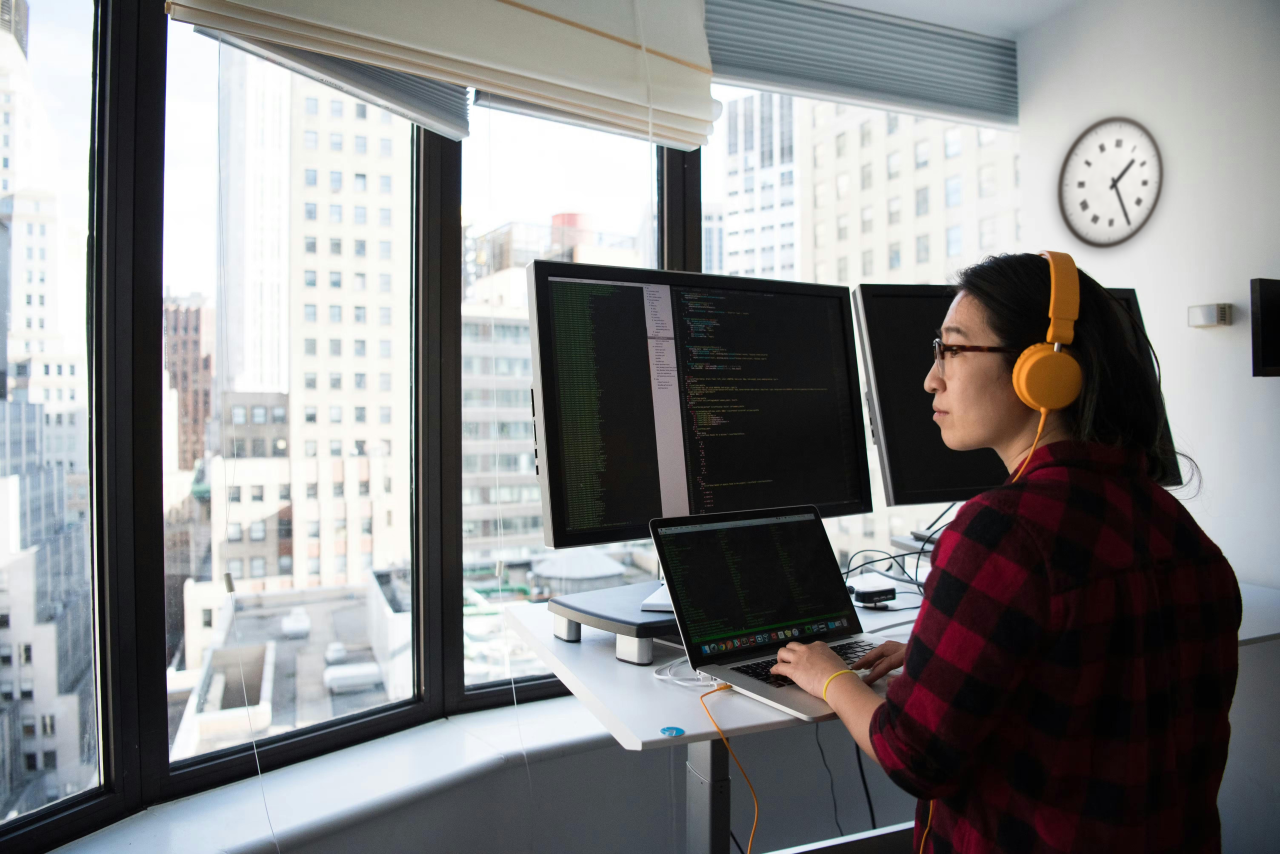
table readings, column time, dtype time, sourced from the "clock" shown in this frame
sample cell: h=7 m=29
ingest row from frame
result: h=1 m=25
